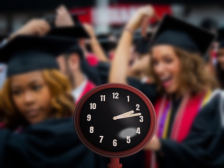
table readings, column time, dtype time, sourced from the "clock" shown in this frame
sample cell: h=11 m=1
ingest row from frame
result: h=2 m=13
